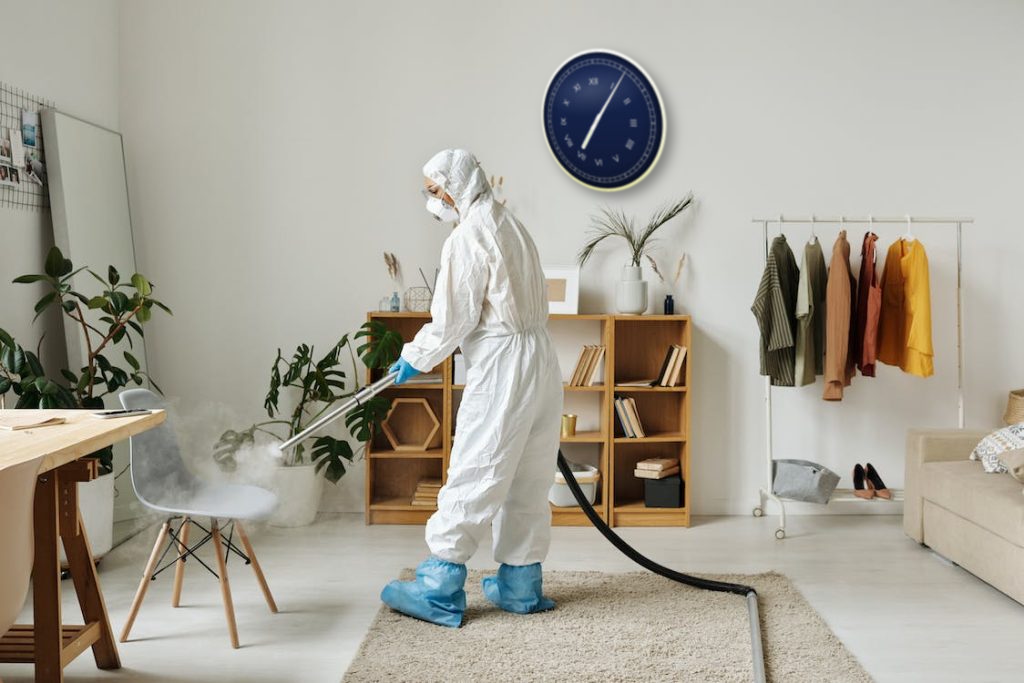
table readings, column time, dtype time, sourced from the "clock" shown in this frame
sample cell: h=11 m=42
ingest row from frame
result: h=7 m=6
